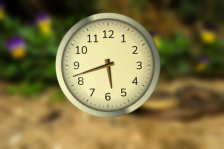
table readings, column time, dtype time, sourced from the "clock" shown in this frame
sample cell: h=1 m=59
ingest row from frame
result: h=5 m=42
